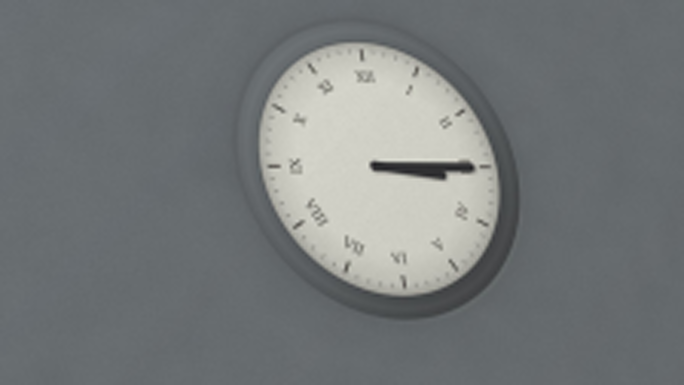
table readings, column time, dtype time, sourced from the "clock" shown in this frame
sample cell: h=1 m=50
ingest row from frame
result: h=3 m=15
